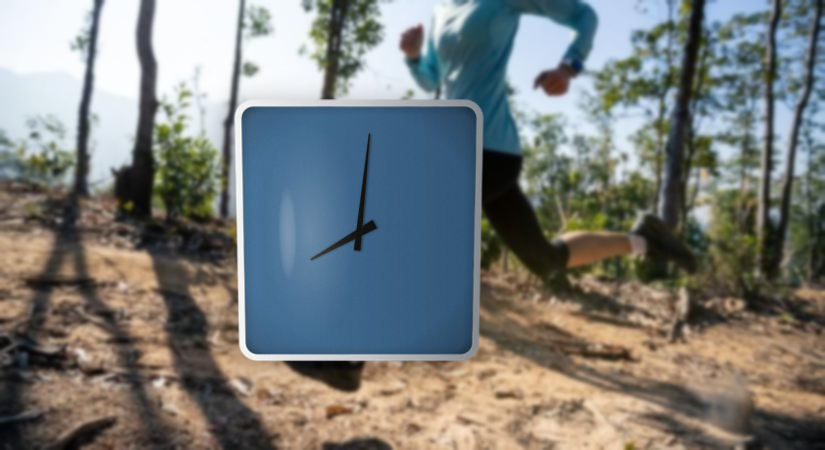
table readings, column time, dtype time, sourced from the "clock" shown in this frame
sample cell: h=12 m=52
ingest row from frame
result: h=8 m=1
